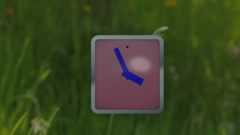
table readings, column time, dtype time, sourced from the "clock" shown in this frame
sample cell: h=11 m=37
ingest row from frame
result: h=3 m=56
